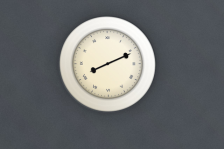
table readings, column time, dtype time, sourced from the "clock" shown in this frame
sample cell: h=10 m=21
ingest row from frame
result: h=8 m=11
